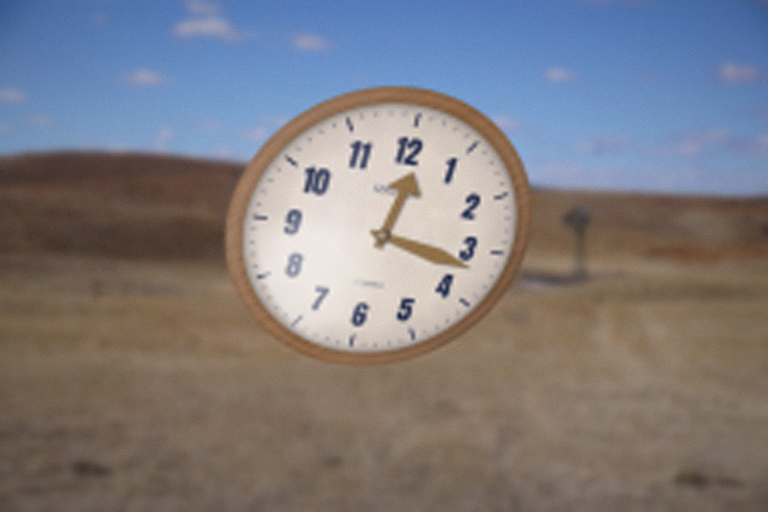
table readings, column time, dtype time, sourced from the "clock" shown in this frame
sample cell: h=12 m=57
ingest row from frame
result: h=12 m=17
